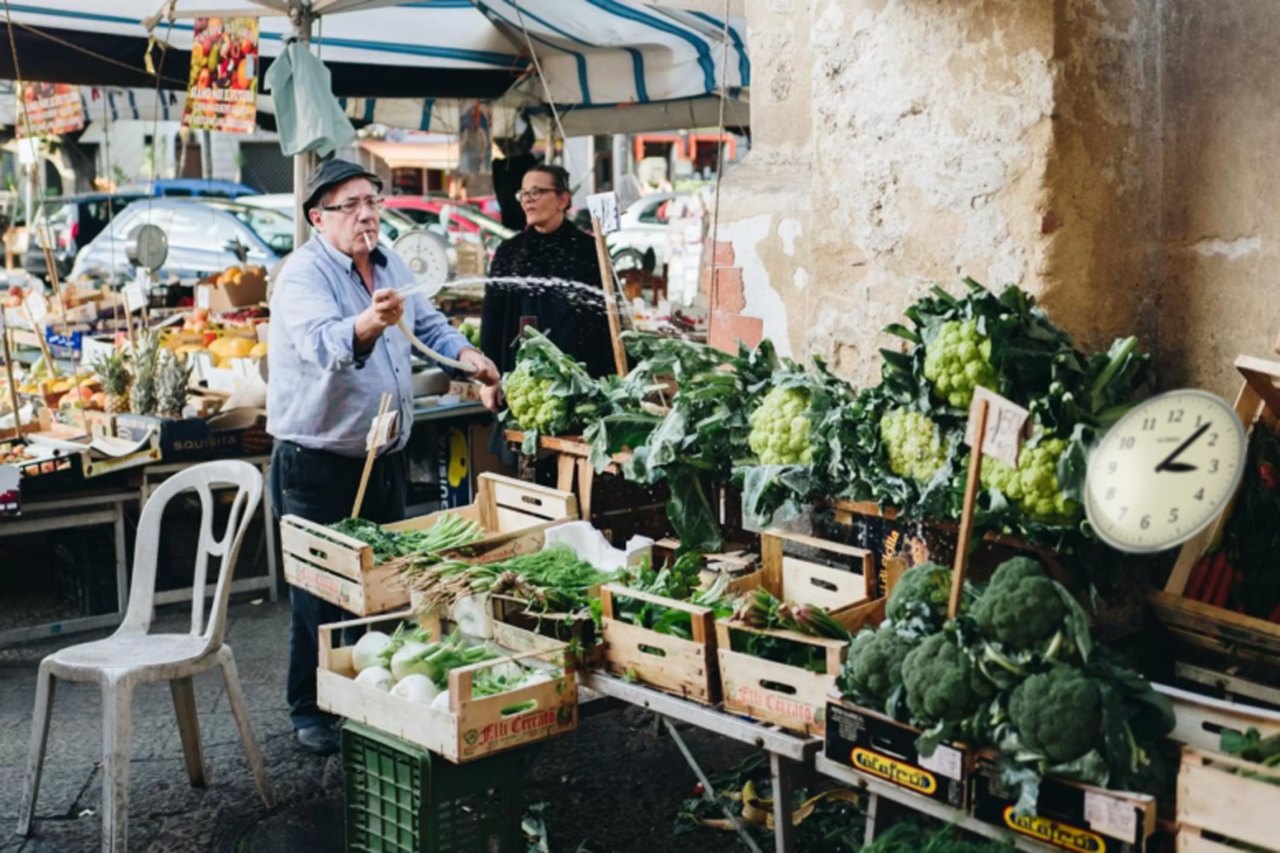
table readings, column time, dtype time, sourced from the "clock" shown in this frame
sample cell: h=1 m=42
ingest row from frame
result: h=3 m=7
